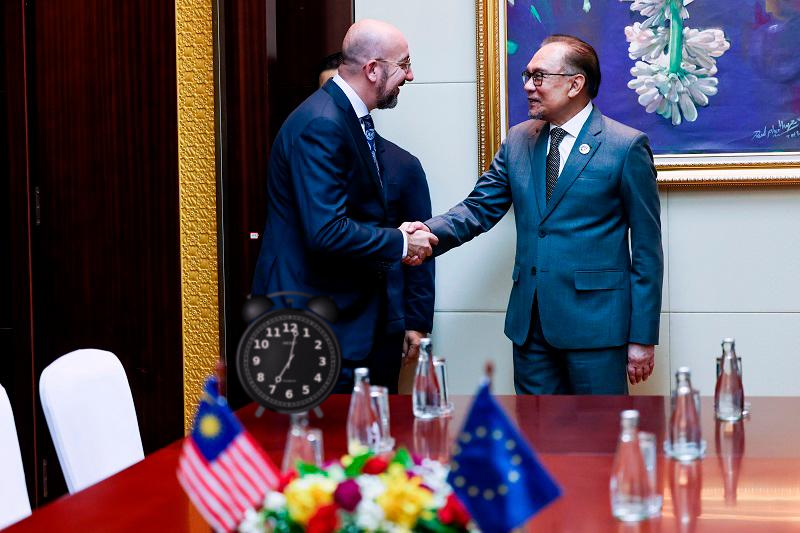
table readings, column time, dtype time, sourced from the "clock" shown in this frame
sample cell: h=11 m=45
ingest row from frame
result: h=7 m=2
